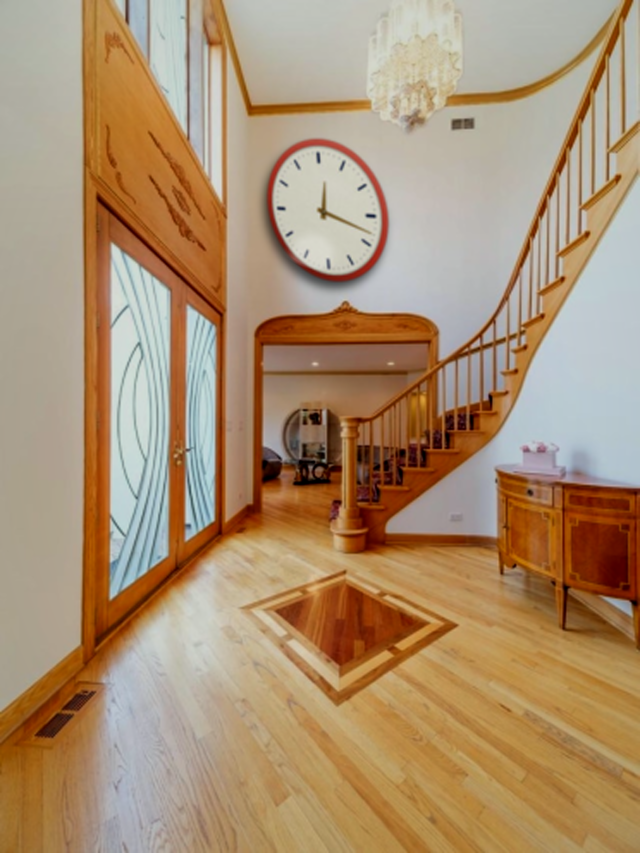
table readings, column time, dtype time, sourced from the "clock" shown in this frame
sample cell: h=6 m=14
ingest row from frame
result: h=12 m=18
